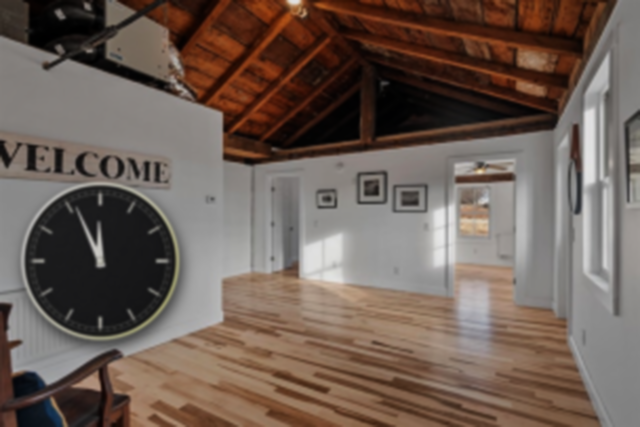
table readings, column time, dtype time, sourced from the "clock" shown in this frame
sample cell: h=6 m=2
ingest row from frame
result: h=11 m=56
